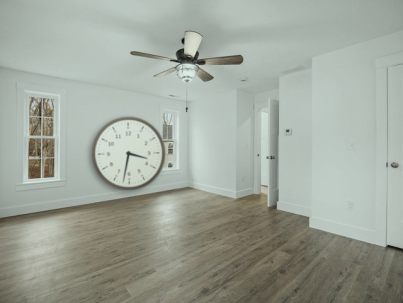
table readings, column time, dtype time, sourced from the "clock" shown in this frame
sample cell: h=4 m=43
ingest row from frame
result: h=3 m=32
